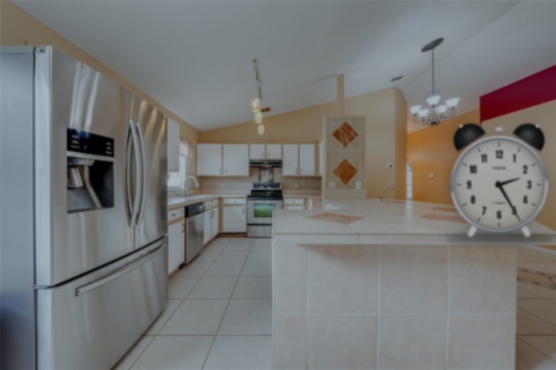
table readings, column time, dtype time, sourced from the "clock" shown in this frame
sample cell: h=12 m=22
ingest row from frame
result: h=2 m=25
